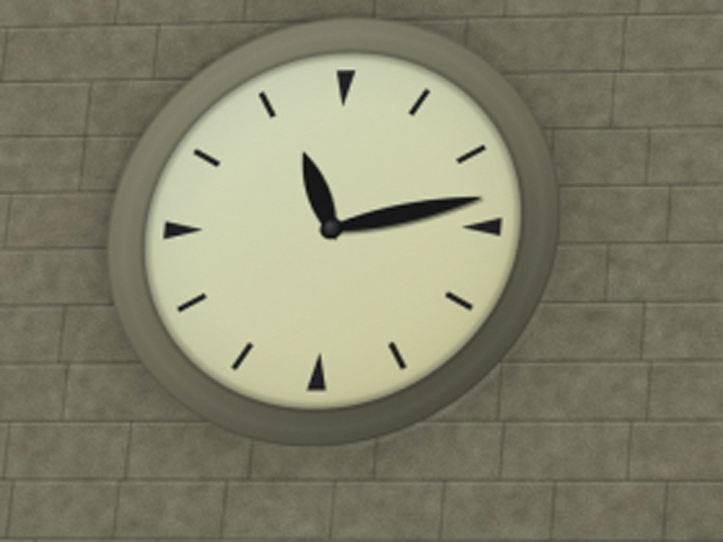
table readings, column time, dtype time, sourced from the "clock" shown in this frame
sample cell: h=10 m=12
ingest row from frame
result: h=11 m=13
